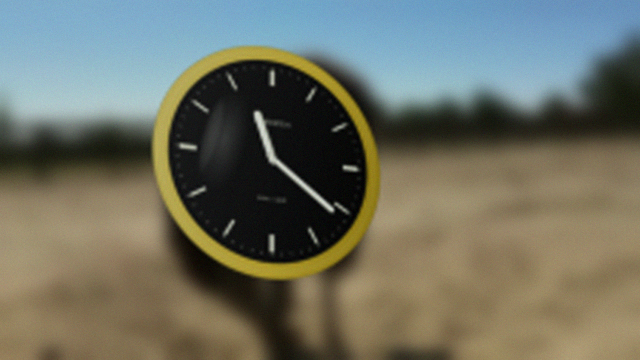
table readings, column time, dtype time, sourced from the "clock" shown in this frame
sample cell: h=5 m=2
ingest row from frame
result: h=11 m=21
